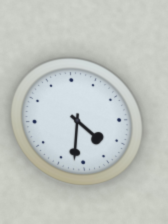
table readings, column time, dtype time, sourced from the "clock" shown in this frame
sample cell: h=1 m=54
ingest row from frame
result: h=4 m=32
